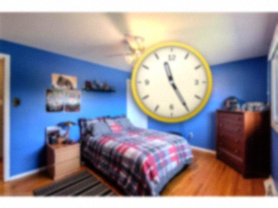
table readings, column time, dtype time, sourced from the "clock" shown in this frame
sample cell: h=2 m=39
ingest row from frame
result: h=11 m=25
